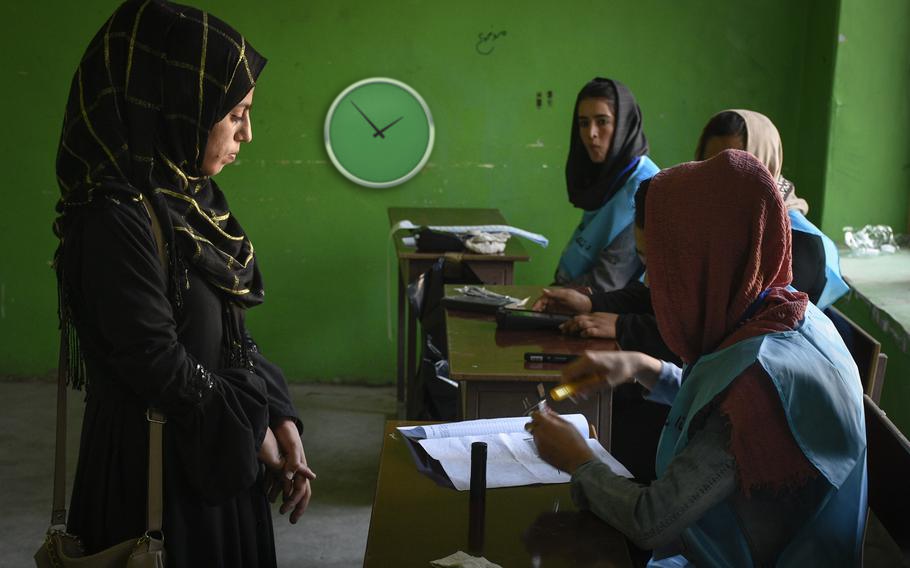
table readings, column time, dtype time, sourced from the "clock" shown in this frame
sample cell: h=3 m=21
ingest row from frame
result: h=1 m=53
